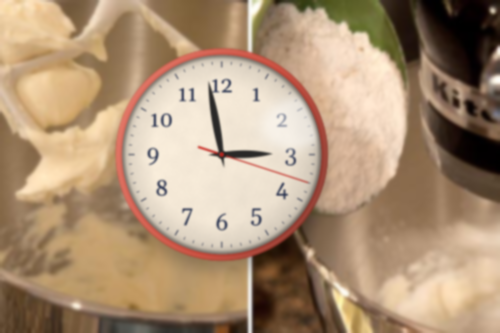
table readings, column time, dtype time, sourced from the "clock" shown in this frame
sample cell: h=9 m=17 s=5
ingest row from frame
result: h=2 m=58 s=18
